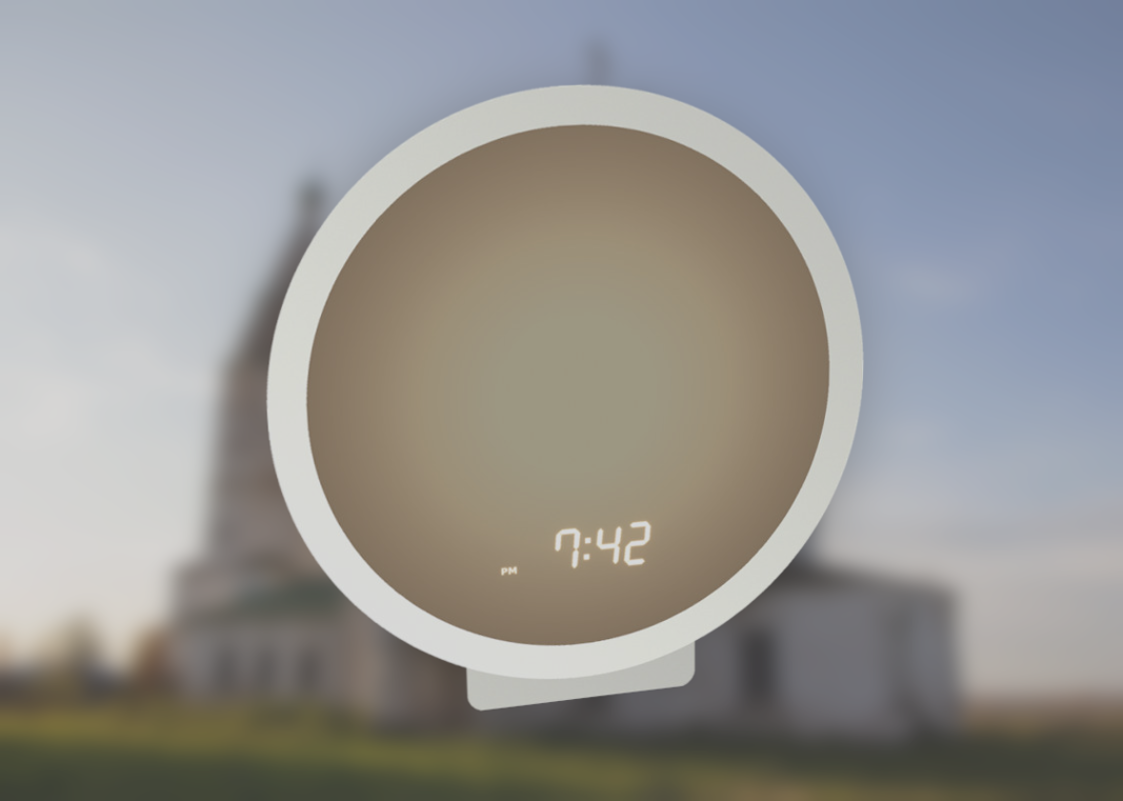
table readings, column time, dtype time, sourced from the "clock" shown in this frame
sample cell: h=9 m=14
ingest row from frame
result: h=7 m=42
